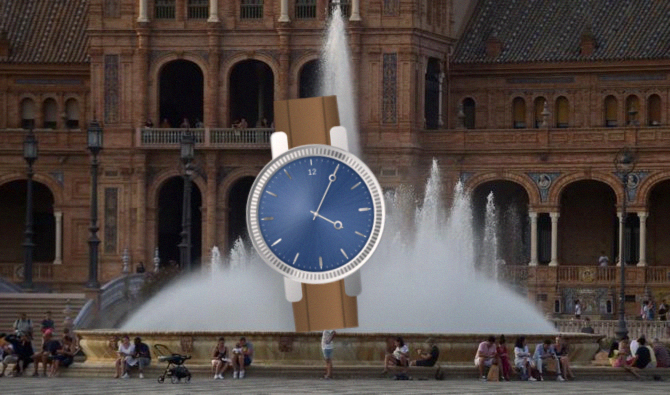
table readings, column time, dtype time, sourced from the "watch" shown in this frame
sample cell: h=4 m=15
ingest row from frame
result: h=4 m=5
